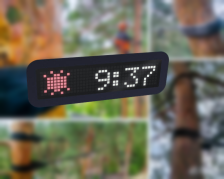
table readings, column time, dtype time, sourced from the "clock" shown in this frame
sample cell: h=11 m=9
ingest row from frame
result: h=9 m=37
